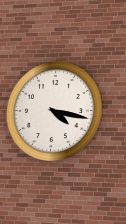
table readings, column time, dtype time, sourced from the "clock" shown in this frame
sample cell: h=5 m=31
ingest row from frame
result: h=4 m=17
